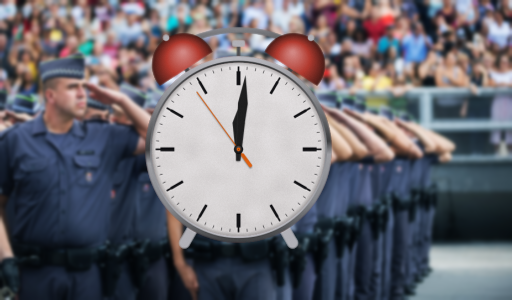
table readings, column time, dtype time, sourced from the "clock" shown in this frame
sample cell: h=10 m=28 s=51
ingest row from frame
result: h=12 m=0 s=54
